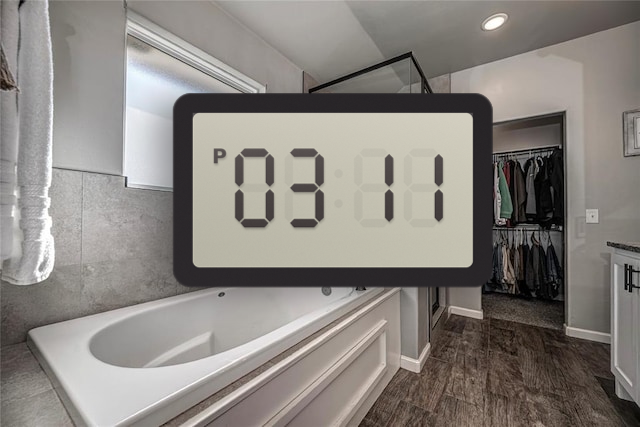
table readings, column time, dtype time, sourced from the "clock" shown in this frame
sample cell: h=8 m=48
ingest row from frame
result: h=3 m=11
